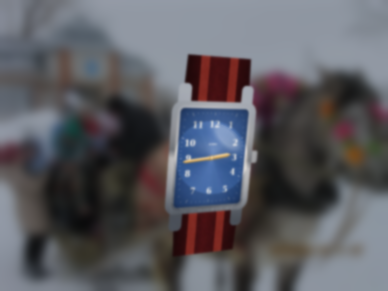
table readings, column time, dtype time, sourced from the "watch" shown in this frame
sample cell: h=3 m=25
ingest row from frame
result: h=2 m=44
